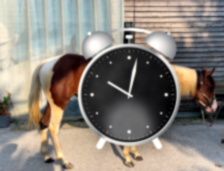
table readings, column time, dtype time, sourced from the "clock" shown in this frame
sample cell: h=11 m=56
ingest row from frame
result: h=10 m=2
